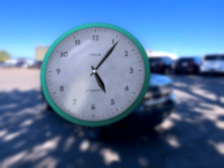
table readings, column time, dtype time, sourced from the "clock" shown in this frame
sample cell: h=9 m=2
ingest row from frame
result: h=5 m=6
